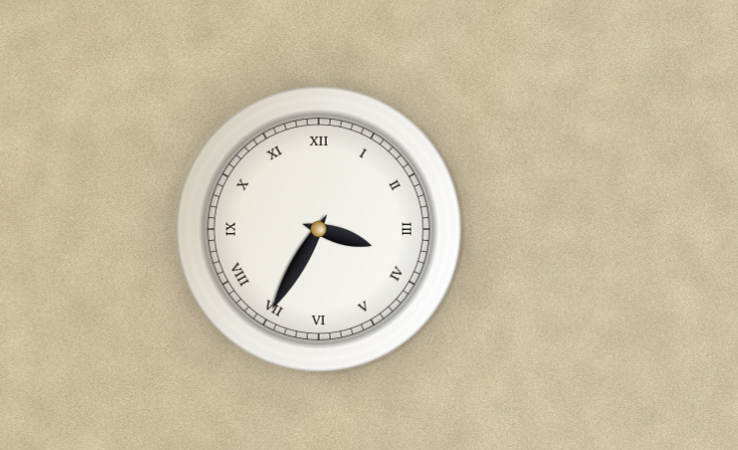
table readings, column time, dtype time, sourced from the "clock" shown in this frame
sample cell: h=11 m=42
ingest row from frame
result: h=3 m=35
